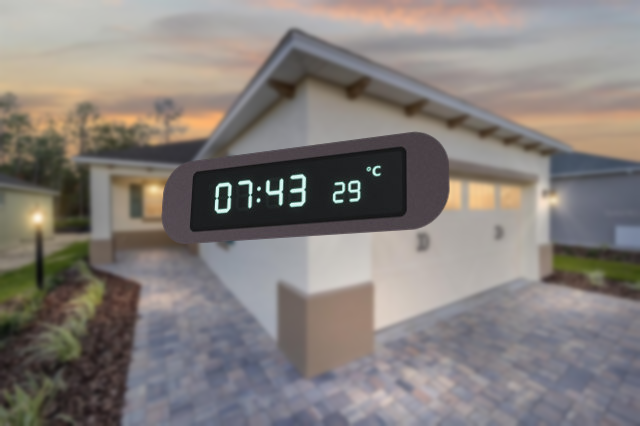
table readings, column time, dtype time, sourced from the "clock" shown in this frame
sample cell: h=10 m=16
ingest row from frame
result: h=7 m=43
